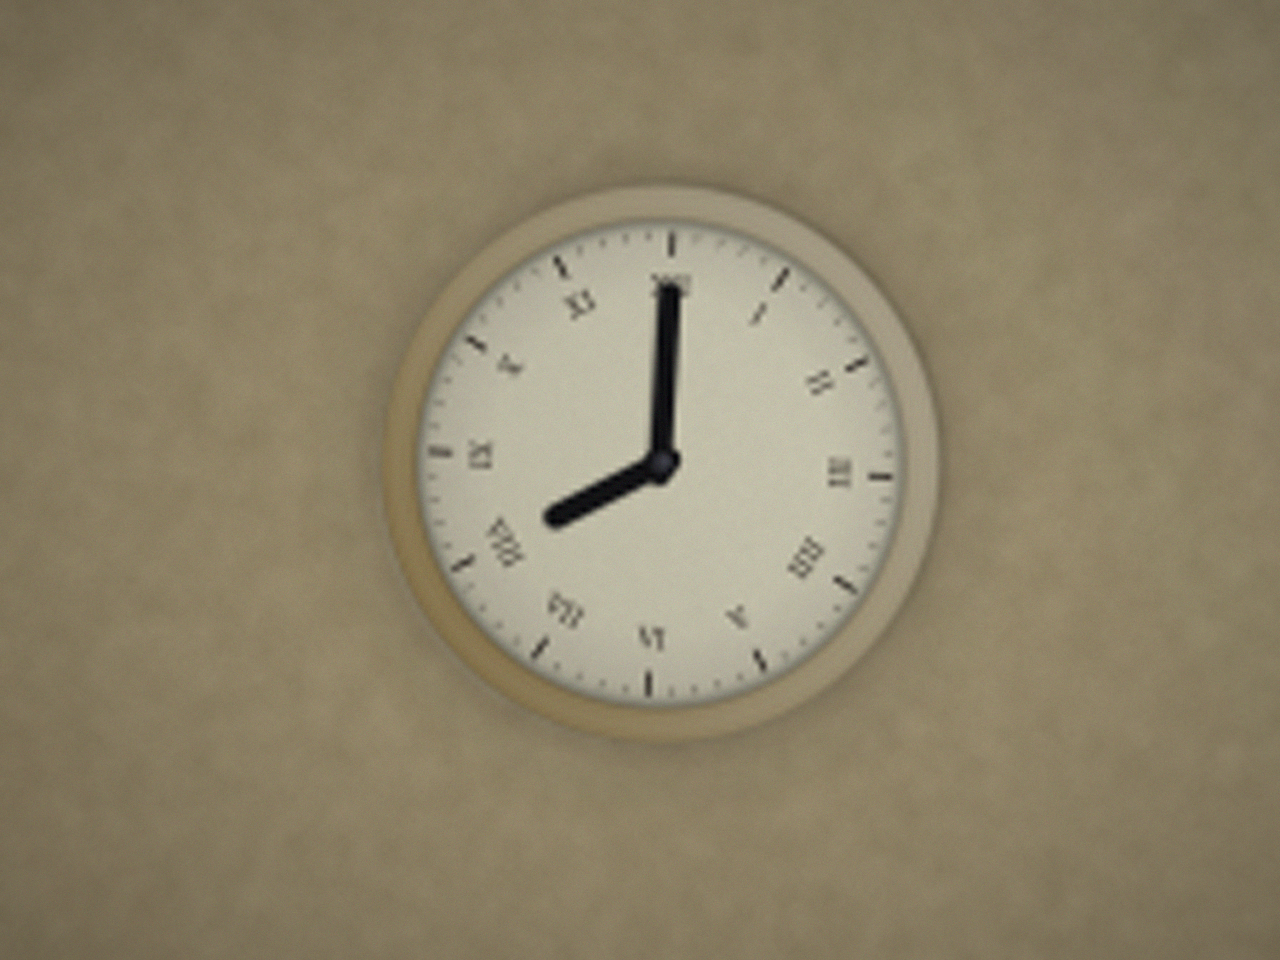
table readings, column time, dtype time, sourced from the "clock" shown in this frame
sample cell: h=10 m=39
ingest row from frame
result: h=8 m=0
